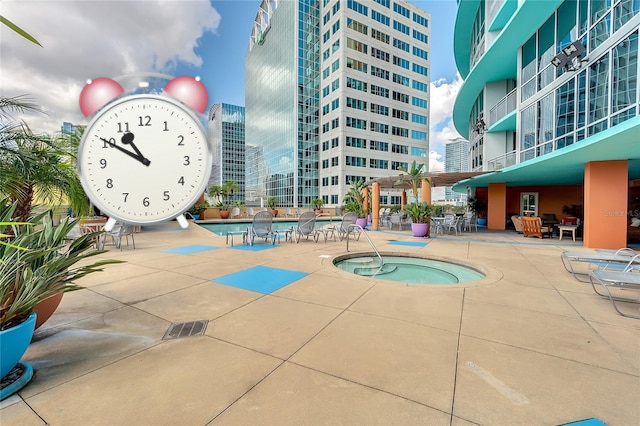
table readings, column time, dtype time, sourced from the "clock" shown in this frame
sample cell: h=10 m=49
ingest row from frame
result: h=10 m=50
